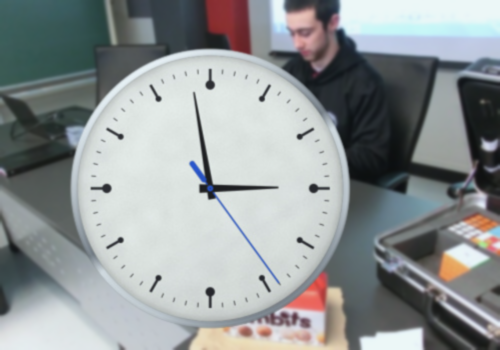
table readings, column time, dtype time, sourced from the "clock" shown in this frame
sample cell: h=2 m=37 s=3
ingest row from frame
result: h=2 m=58 s=24
